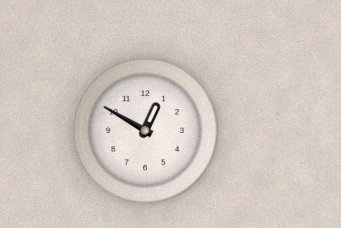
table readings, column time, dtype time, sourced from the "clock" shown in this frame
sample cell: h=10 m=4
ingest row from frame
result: h=12 m=50
